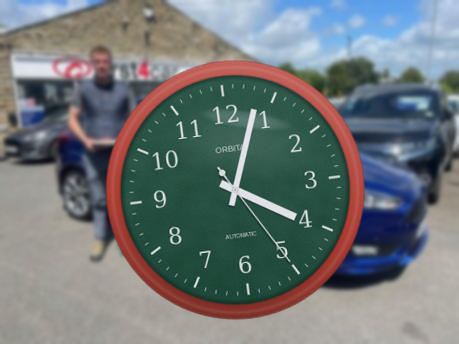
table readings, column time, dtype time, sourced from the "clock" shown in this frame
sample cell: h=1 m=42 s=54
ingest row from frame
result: h=4 m=3 s=25
